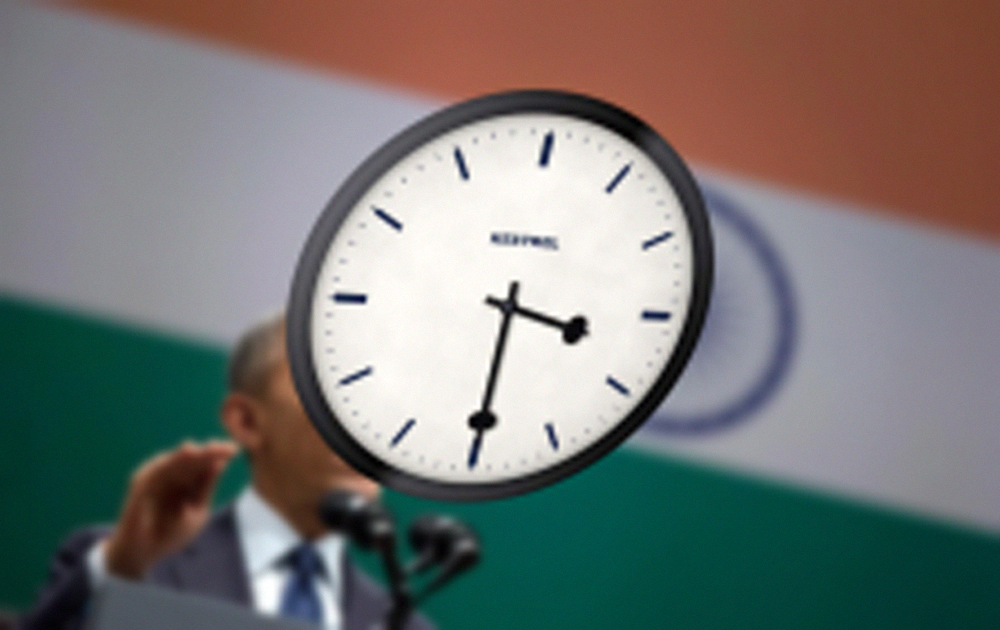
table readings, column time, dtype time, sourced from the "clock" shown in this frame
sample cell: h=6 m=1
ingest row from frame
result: h=3 m=30
